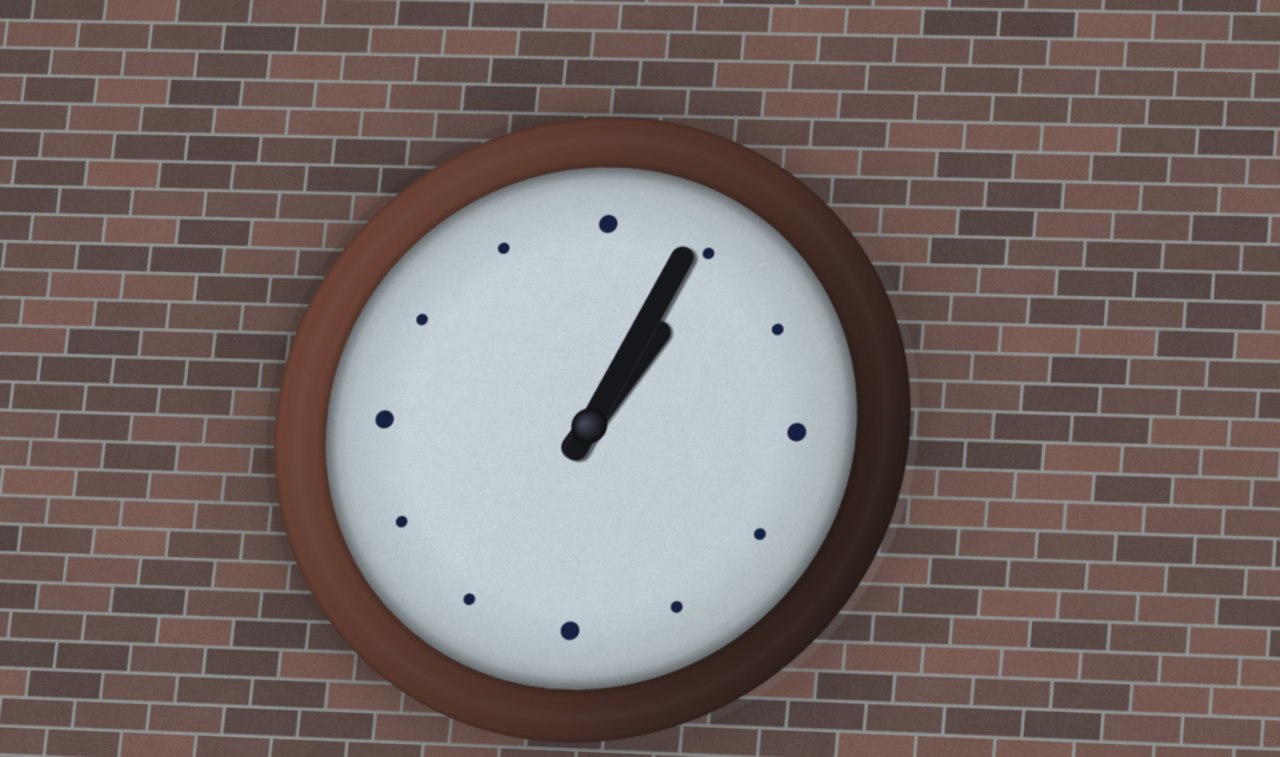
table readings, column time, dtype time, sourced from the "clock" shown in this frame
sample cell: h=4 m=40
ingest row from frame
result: h=1 m=4
